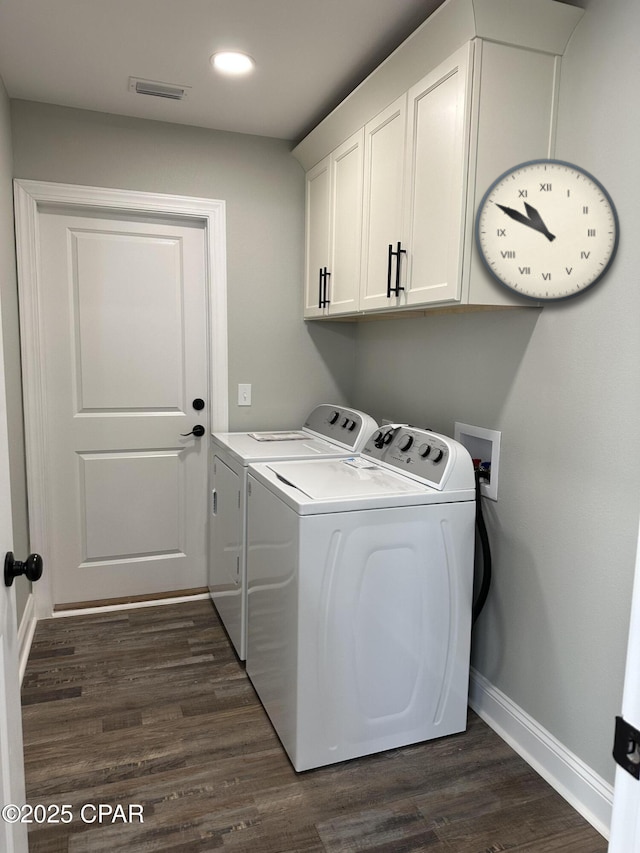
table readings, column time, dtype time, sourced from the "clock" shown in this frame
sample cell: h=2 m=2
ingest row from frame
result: h=10 m=50
